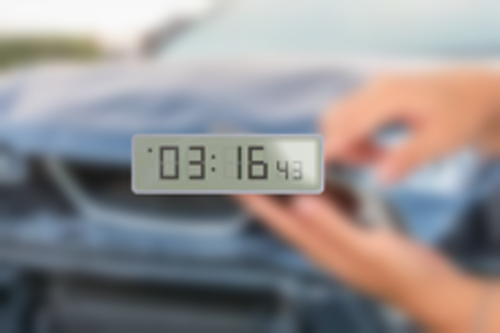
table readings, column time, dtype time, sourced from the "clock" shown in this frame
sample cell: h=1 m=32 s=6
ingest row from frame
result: h=3 m=16 s=43
